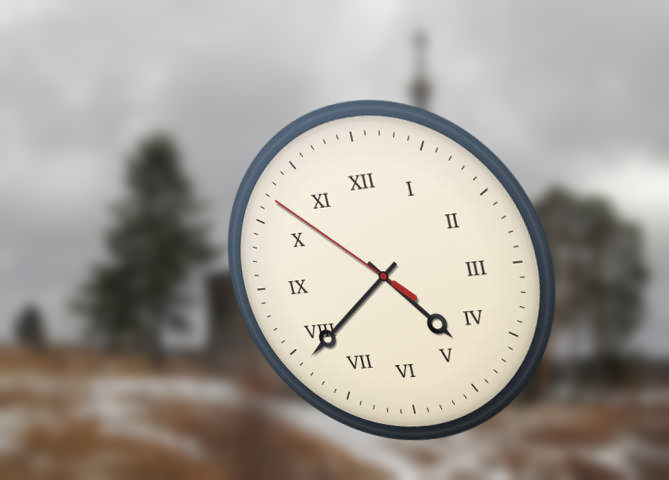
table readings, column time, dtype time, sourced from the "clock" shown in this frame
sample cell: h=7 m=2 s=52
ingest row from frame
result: h=4 m=38 s=52
